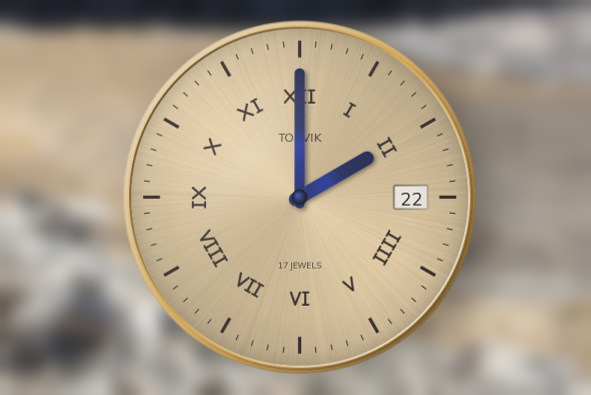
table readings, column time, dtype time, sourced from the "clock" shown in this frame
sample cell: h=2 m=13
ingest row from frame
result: h=2 m=0
